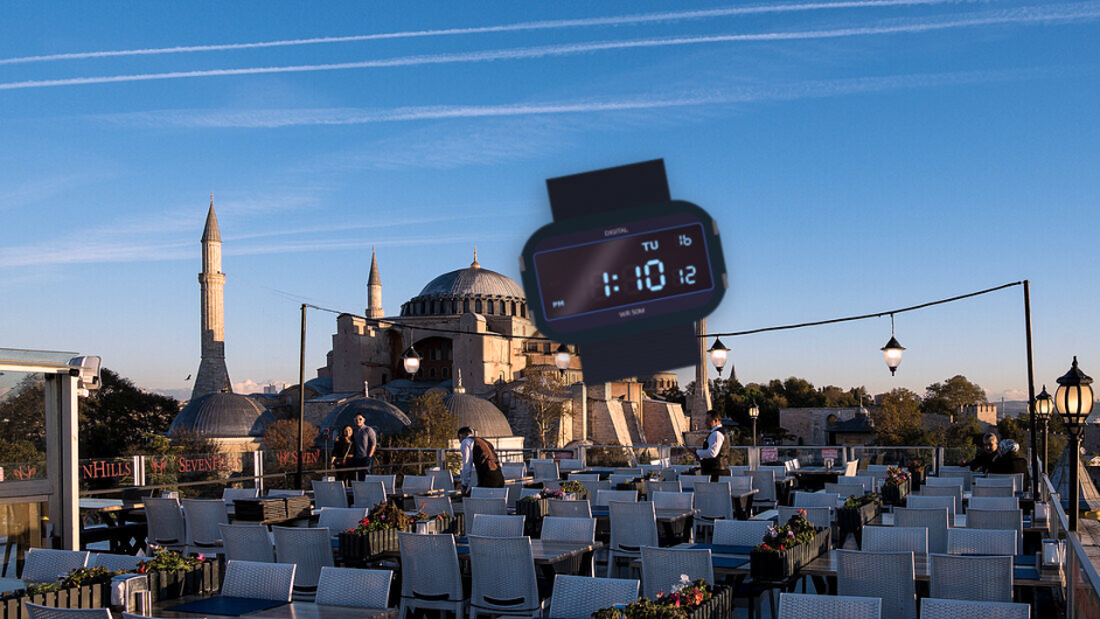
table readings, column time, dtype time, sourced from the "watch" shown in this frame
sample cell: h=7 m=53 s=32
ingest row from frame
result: h=1 m=10 s=12
